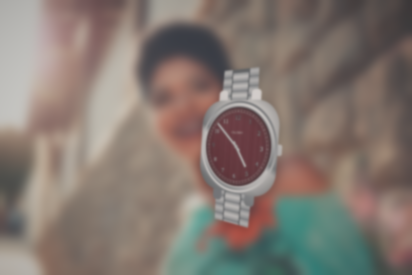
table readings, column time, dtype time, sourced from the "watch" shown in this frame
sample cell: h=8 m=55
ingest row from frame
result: h=4 m=52
